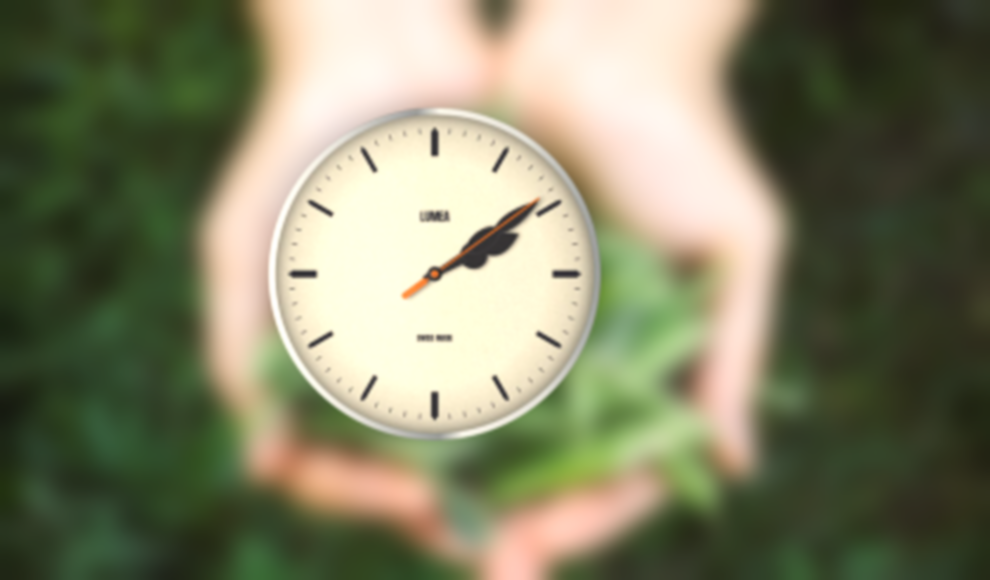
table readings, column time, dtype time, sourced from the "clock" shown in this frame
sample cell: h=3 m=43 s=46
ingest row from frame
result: h=2 m=9 s=9
